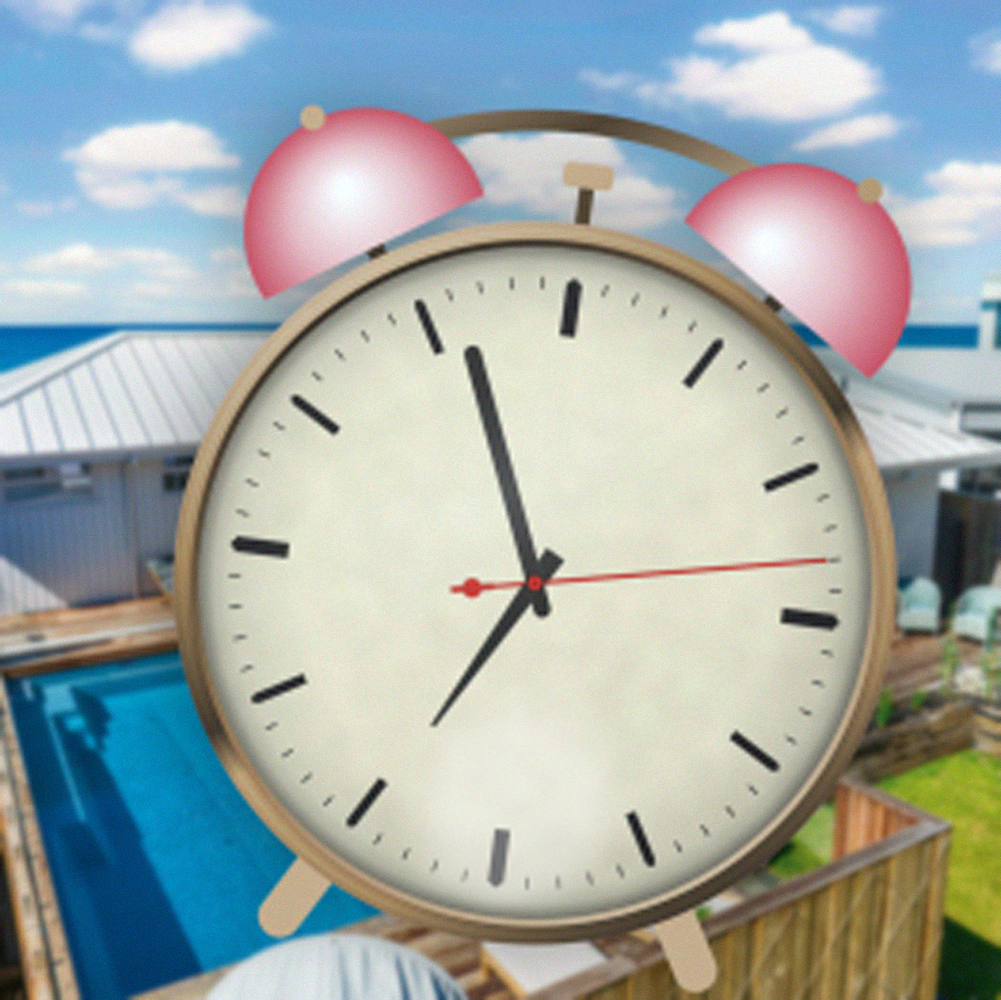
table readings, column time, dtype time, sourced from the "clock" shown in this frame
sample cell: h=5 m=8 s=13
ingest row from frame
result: h=6 m=56 s=13
